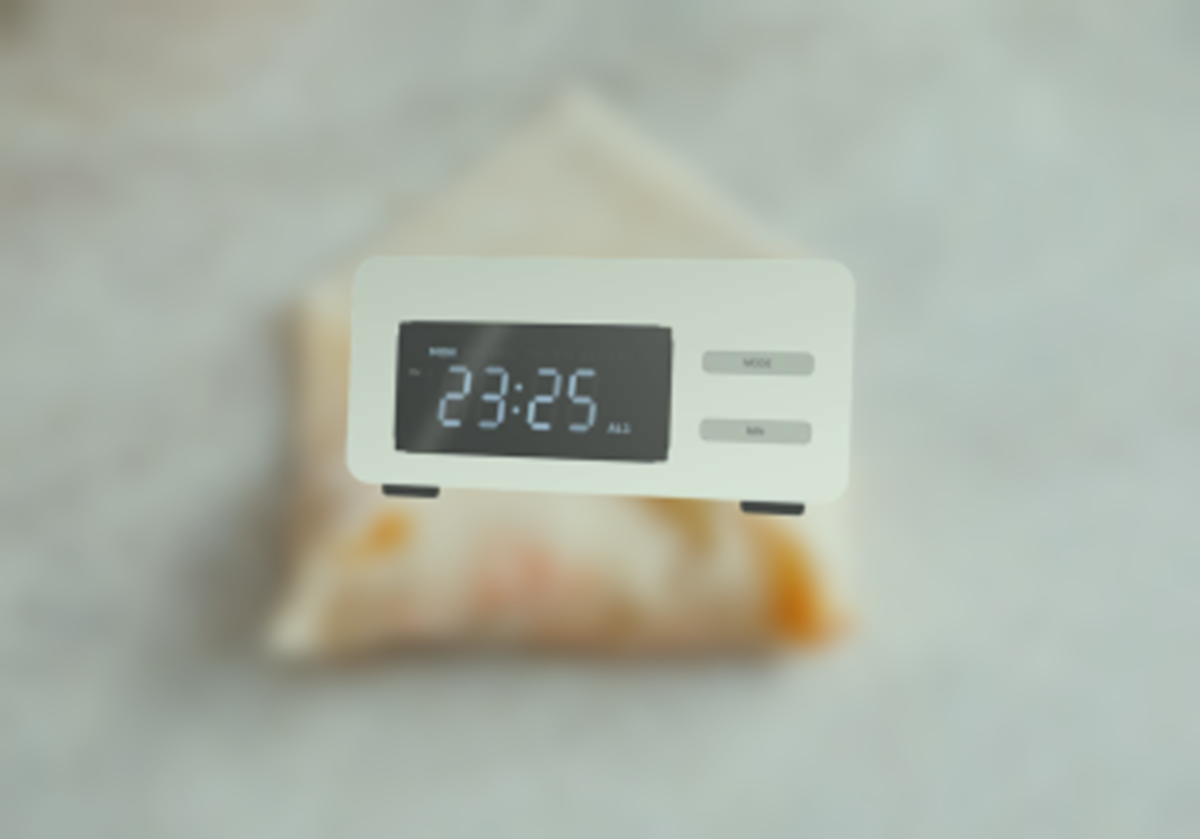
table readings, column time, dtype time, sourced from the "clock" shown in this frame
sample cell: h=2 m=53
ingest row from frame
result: h=23 m=25
